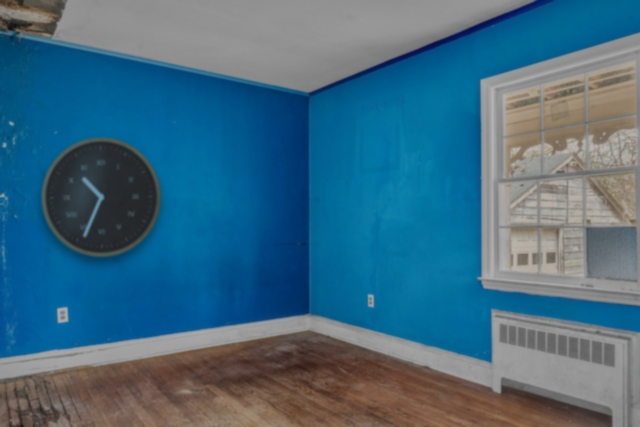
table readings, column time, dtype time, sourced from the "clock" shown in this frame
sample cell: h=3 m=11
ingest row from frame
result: h=10 m=34
